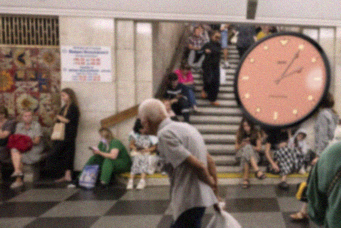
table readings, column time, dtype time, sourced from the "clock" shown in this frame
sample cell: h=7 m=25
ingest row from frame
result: h=2 m=5
